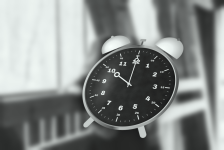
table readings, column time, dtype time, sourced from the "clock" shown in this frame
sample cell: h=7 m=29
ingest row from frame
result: h=10 m=0
